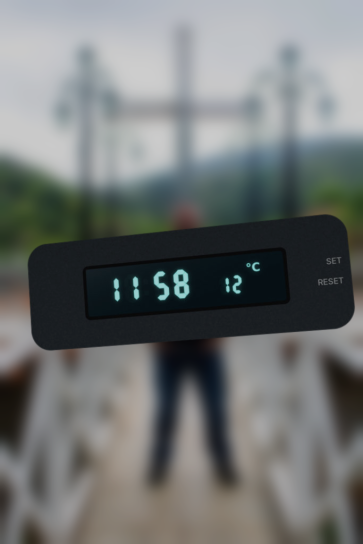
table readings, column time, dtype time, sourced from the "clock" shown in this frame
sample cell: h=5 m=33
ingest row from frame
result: h=11 m=58
